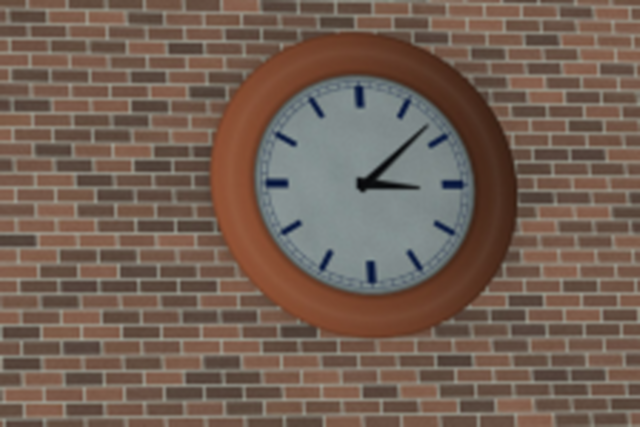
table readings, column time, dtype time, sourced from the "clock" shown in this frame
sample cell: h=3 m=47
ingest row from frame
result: h=3 m=8
